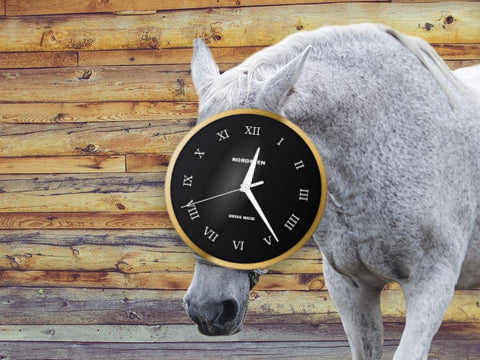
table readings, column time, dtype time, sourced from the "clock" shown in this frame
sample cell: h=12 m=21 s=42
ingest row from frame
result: h=12 m=23 s=41
